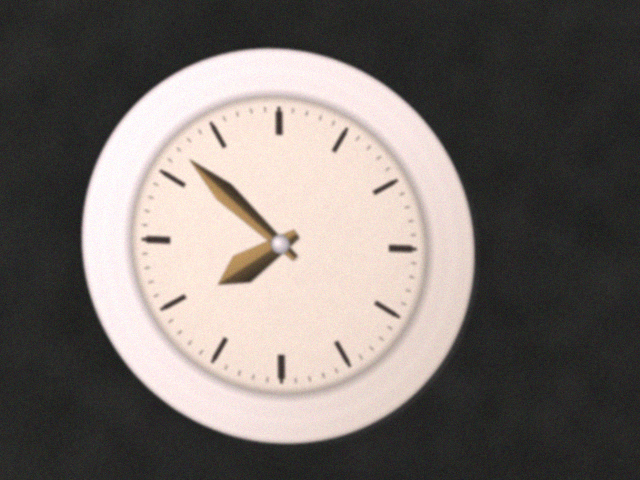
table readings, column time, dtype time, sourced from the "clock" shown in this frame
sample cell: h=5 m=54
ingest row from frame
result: h=7 m=52
